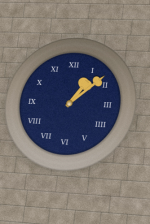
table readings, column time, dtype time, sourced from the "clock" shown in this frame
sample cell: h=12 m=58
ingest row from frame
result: h=1 m=8
